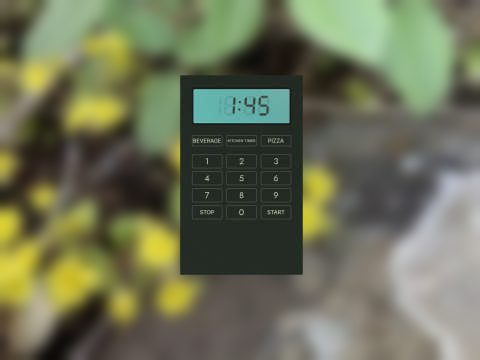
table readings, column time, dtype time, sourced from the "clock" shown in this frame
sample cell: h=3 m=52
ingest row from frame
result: h=1 m=45
